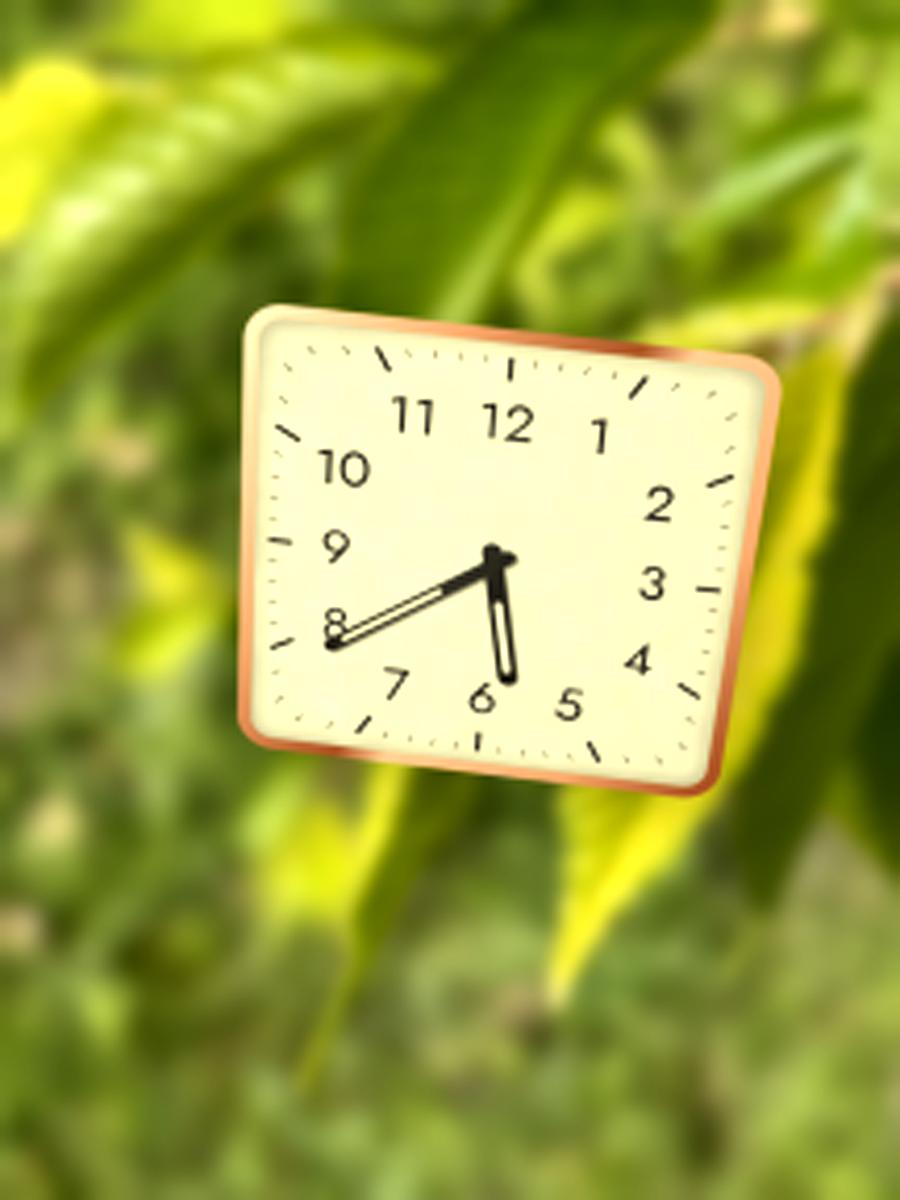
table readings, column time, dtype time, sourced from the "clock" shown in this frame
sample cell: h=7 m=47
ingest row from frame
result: h=5 m=39
